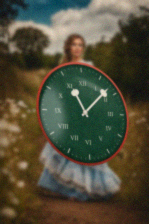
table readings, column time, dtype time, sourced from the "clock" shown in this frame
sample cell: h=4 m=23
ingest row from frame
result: h=11 m=8
